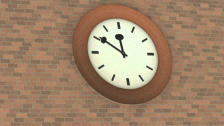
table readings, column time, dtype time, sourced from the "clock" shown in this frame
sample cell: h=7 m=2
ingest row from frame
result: h=11 m=51
